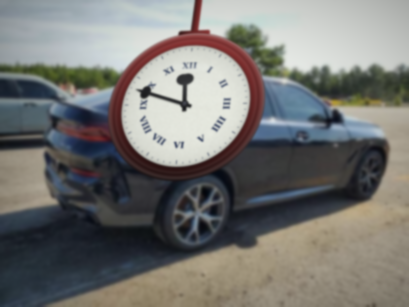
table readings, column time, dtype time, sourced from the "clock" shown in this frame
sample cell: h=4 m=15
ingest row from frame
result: h=11 m=48
